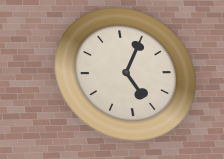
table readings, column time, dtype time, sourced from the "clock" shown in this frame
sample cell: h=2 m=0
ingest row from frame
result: h=5 m=5
